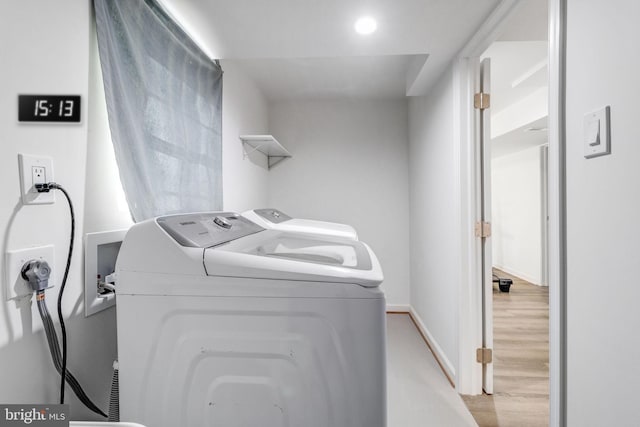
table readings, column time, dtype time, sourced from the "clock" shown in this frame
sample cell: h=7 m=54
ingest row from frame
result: h=15 m=13
